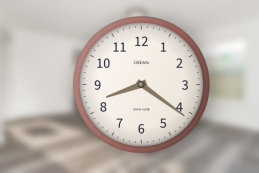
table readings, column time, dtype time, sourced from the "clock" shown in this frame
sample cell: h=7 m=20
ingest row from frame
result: h=8 m=21
